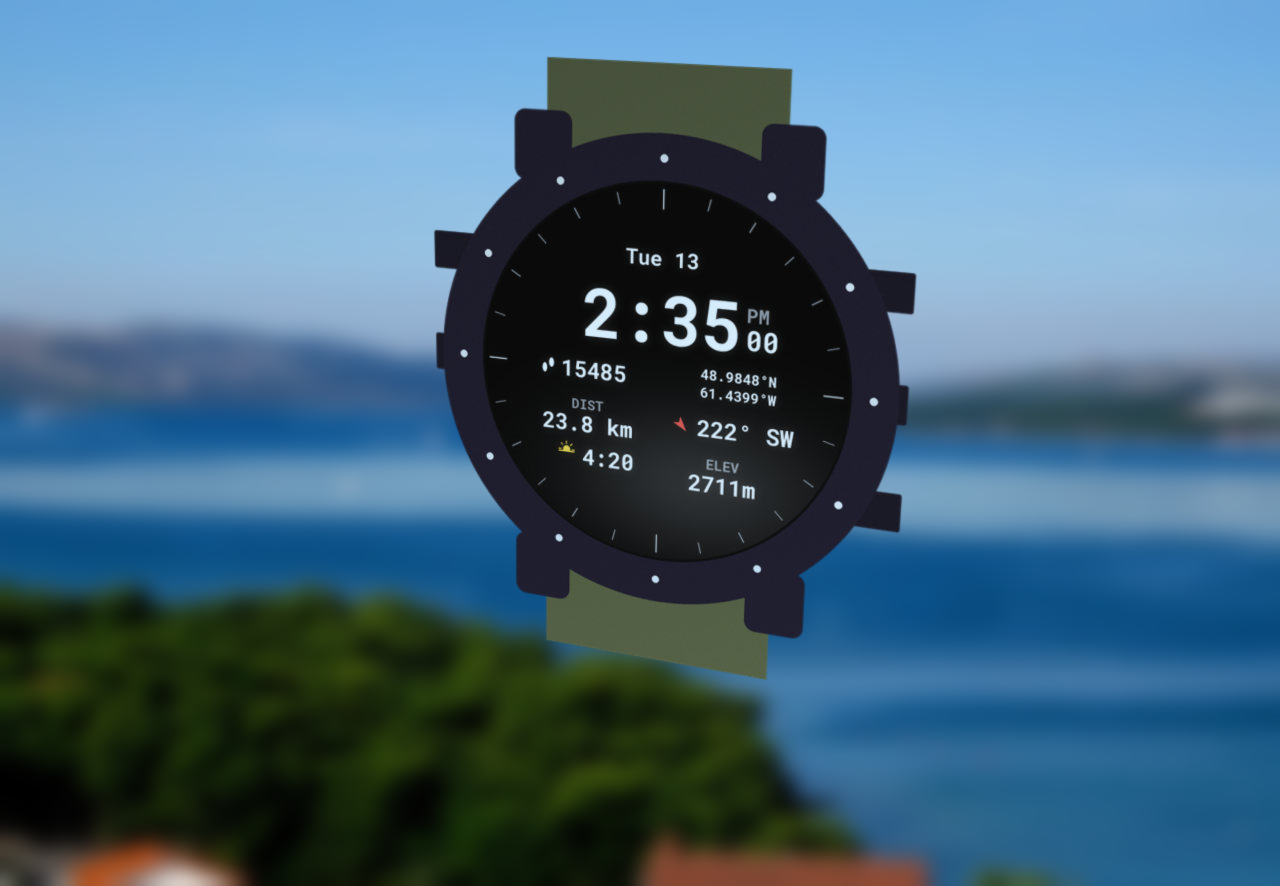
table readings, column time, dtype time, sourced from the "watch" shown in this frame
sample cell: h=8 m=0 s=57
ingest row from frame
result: h=2 m=35 s=0
